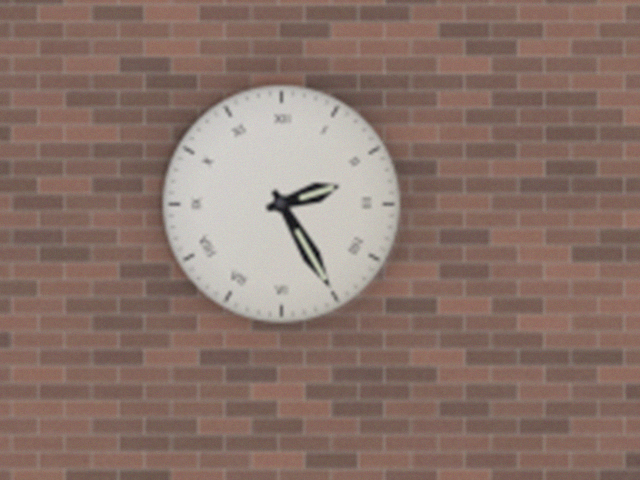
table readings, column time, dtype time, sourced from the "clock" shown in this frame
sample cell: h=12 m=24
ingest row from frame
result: h=2 m=25
